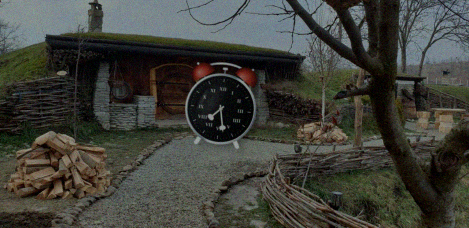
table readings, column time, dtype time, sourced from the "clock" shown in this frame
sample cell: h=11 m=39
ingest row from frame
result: h=7 m=28
